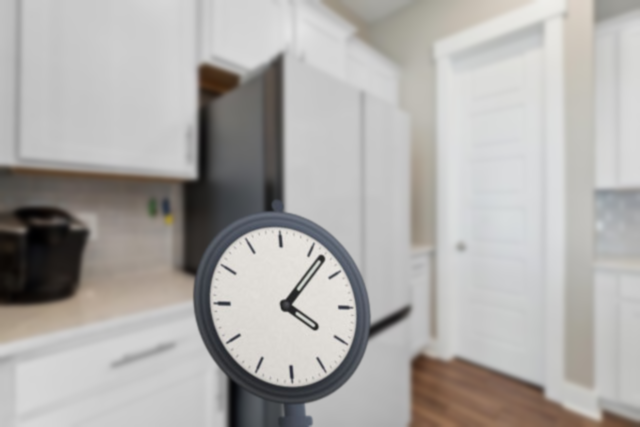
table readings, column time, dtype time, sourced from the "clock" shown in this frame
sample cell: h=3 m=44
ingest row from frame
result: h=4 m=7
